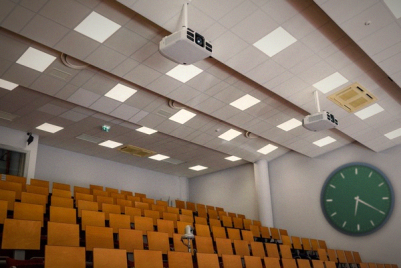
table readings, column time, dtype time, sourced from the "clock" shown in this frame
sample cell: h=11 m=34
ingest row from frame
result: h=6 m=20
